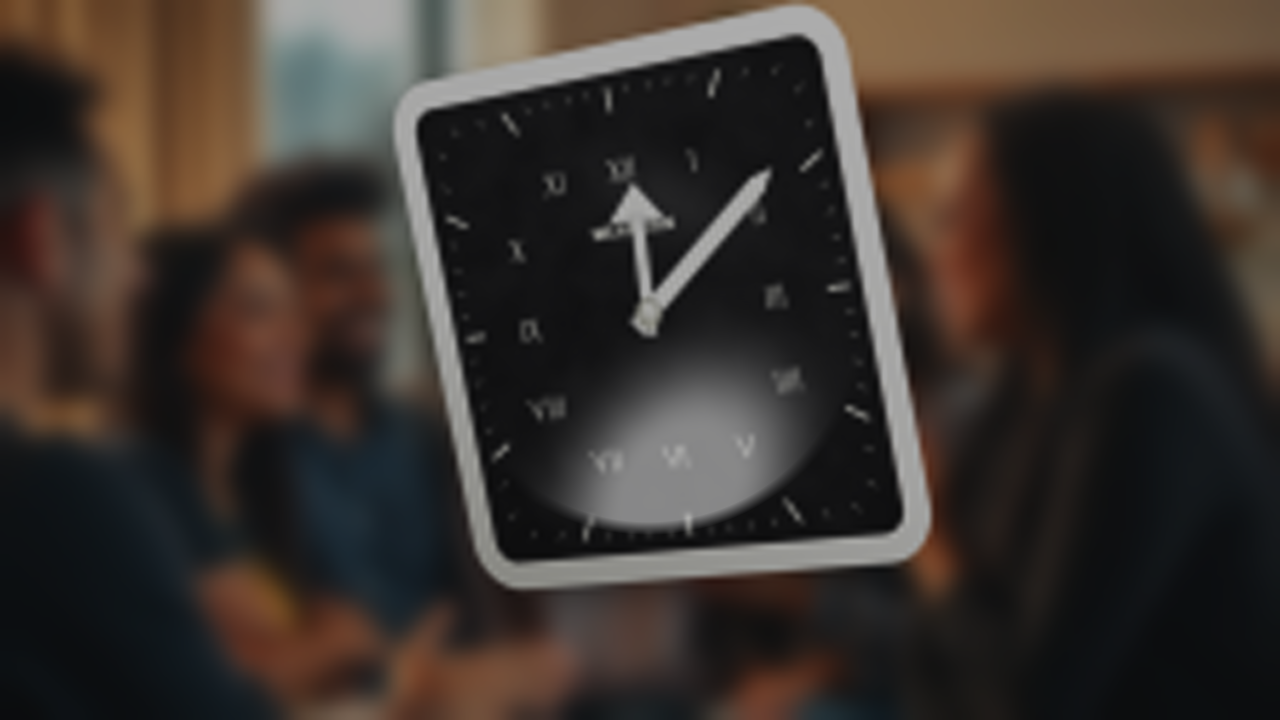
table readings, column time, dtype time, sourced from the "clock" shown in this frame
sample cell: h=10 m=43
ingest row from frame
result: h=12 m=9
